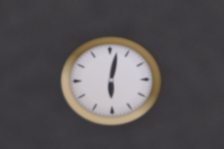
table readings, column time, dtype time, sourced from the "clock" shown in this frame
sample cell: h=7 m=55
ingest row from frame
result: h=6 m=2
